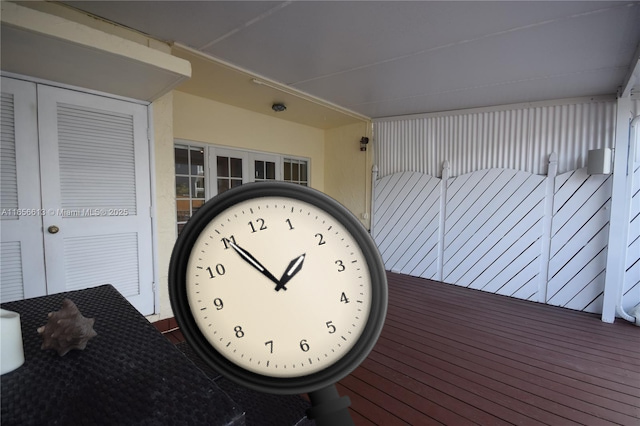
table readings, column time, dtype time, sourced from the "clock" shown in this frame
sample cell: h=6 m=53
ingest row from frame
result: h=1 m=55
